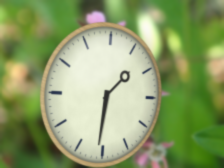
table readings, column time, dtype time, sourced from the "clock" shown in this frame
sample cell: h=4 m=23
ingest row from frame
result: h=1 m=31
